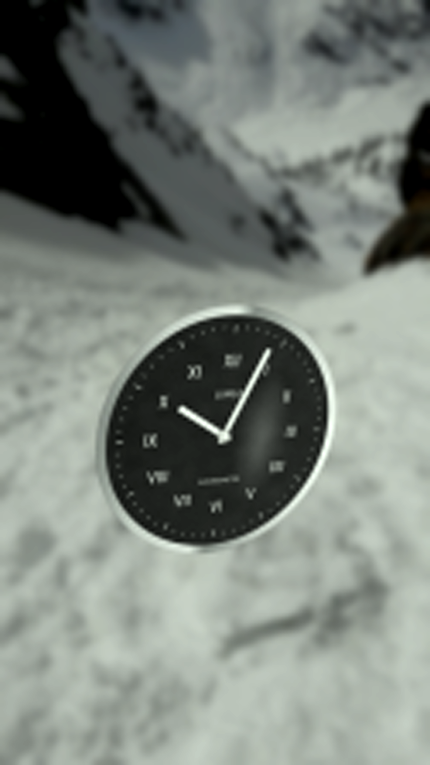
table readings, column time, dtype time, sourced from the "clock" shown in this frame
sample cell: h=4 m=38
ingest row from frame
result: h=10 m=4
